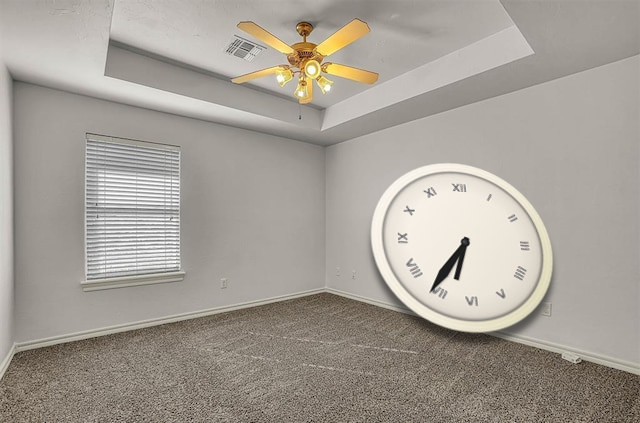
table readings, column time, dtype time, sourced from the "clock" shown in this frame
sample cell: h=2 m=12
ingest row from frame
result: h=6 m=36
